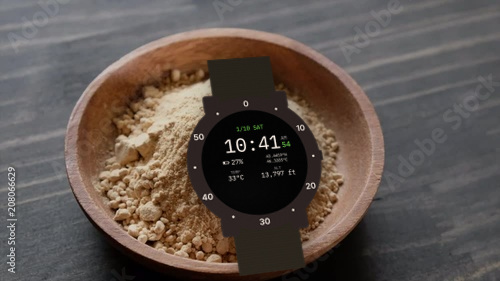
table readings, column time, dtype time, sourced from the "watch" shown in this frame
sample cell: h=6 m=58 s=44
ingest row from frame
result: h=10 m=41 s=54
